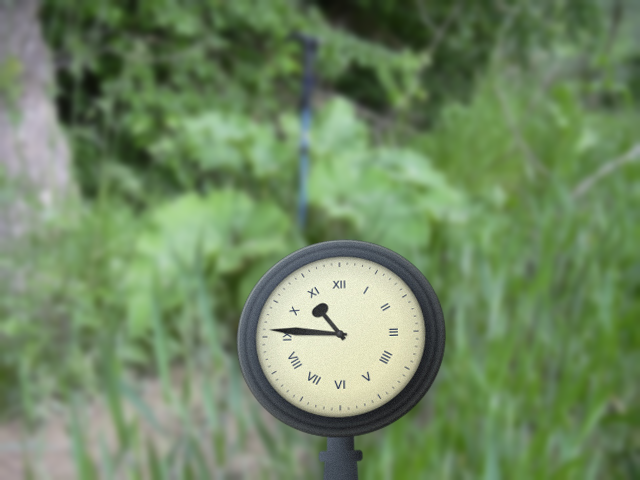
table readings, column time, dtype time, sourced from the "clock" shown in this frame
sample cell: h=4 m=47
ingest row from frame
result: h=10 m=46
